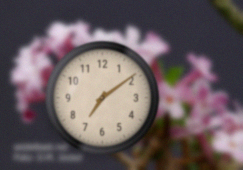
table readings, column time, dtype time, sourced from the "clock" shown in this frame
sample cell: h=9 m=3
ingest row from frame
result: h=7 m=9
